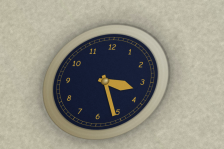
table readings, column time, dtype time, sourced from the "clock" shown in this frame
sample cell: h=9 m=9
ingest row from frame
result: h=3 m=26
